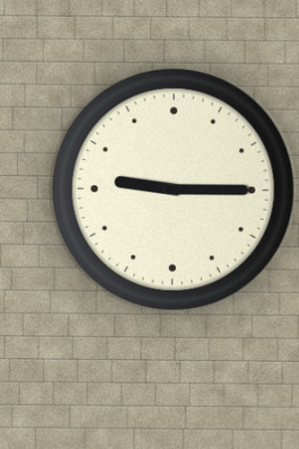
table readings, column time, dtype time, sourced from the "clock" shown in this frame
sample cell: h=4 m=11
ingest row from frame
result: h=9 m=15
